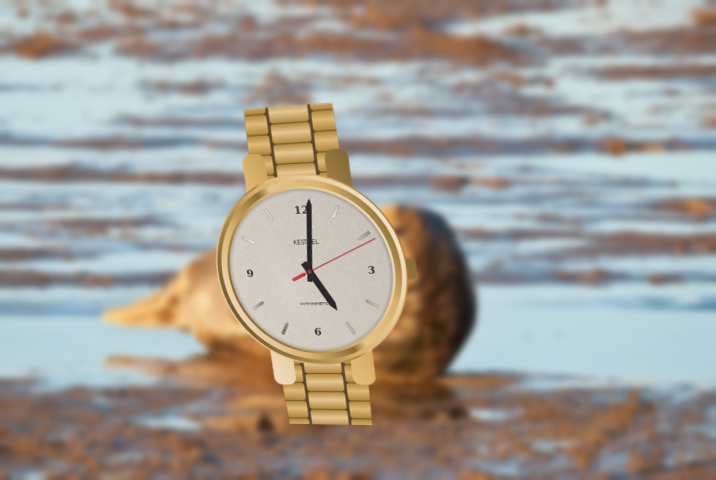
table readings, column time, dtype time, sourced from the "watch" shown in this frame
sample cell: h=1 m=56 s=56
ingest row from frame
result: h=5 m=1 s=11
